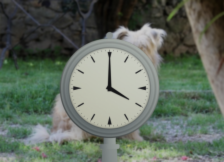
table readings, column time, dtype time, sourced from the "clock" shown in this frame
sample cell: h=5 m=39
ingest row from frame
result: h=4 m=0
